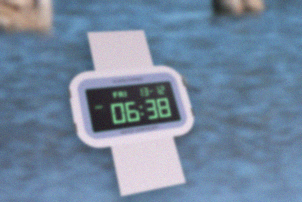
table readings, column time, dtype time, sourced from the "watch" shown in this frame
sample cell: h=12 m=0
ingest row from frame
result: h=6 m=38
